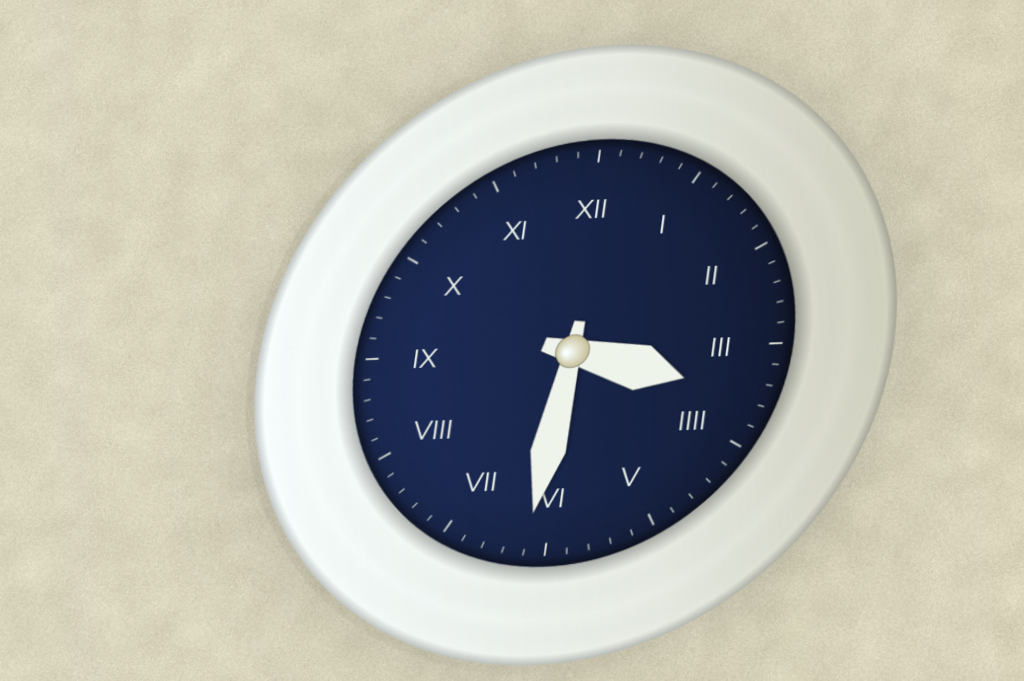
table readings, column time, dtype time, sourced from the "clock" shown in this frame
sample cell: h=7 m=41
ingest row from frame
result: h=3 m=31
